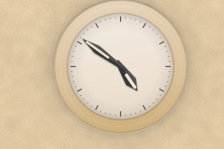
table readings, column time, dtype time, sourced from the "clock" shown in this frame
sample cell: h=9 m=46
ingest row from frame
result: h=4 m=51
